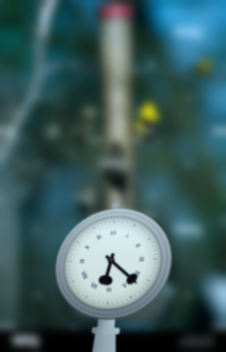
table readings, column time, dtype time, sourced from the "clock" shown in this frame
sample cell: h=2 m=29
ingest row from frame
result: h=6 m=22
